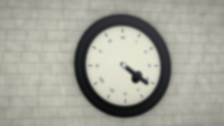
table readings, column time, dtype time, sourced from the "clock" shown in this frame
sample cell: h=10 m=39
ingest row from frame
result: h=4 m=21
